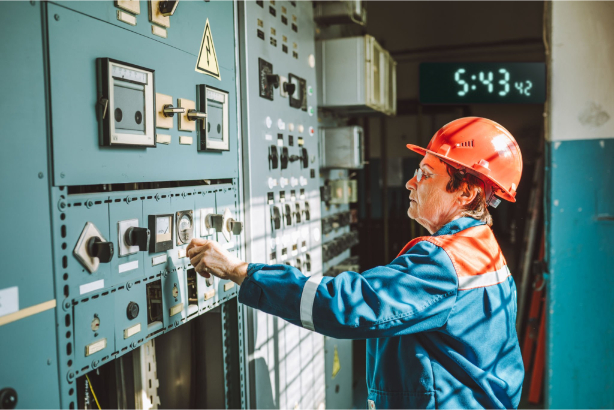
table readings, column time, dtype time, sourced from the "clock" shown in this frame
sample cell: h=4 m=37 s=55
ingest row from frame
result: h=5 m=43 s=42
